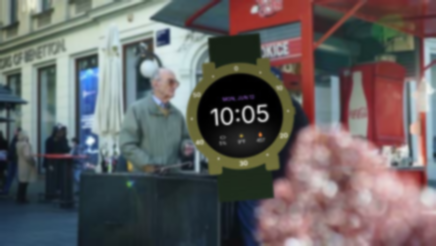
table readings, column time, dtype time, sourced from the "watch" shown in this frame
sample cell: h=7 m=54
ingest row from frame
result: h=10 m=5
